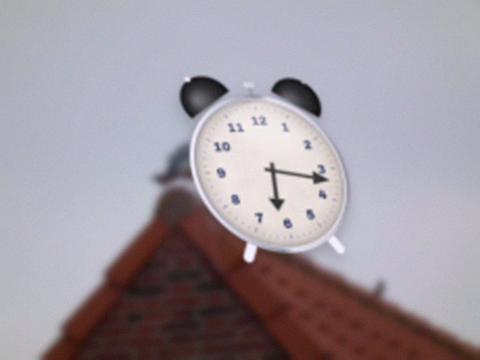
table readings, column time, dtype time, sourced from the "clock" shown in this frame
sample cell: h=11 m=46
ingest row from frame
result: h=6 m=17
